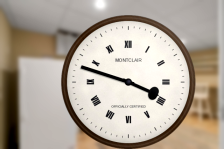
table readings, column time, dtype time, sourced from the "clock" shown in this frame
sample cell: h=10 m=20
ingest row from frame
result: h=3 m=48
